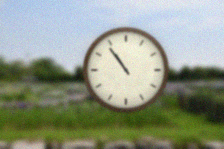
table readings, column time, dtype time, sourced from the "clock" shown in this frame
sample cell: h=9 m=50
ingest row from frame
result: h=10 m=54
